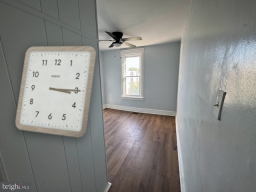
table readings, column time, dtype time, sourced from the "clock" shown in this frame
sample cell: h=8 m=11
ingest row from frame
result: h=3 m=15
